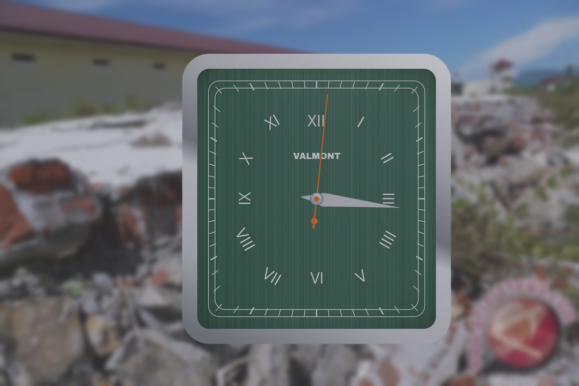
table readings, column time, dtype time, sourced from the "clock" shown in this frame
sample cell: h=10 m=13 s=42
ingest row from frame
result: h=3 m=16 s=1
